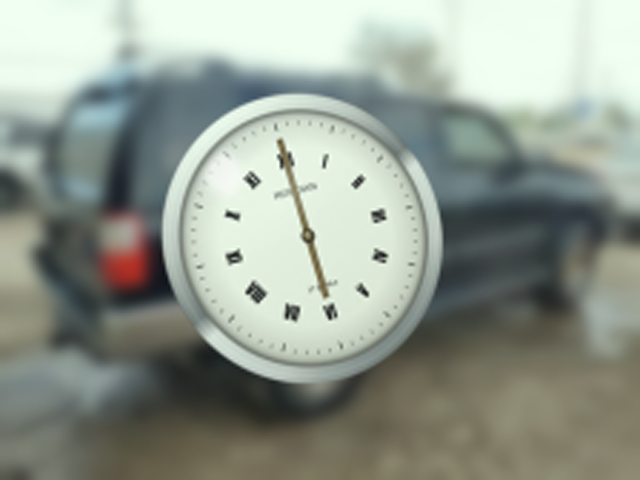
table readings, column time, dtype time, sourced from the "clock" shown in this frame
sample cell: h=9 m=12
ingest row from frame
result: h=6 m=0
